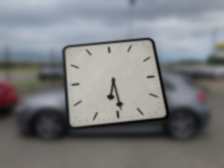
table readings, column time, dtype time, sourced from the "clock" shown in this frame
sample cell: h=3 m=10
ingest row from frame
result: h=6 m=29
